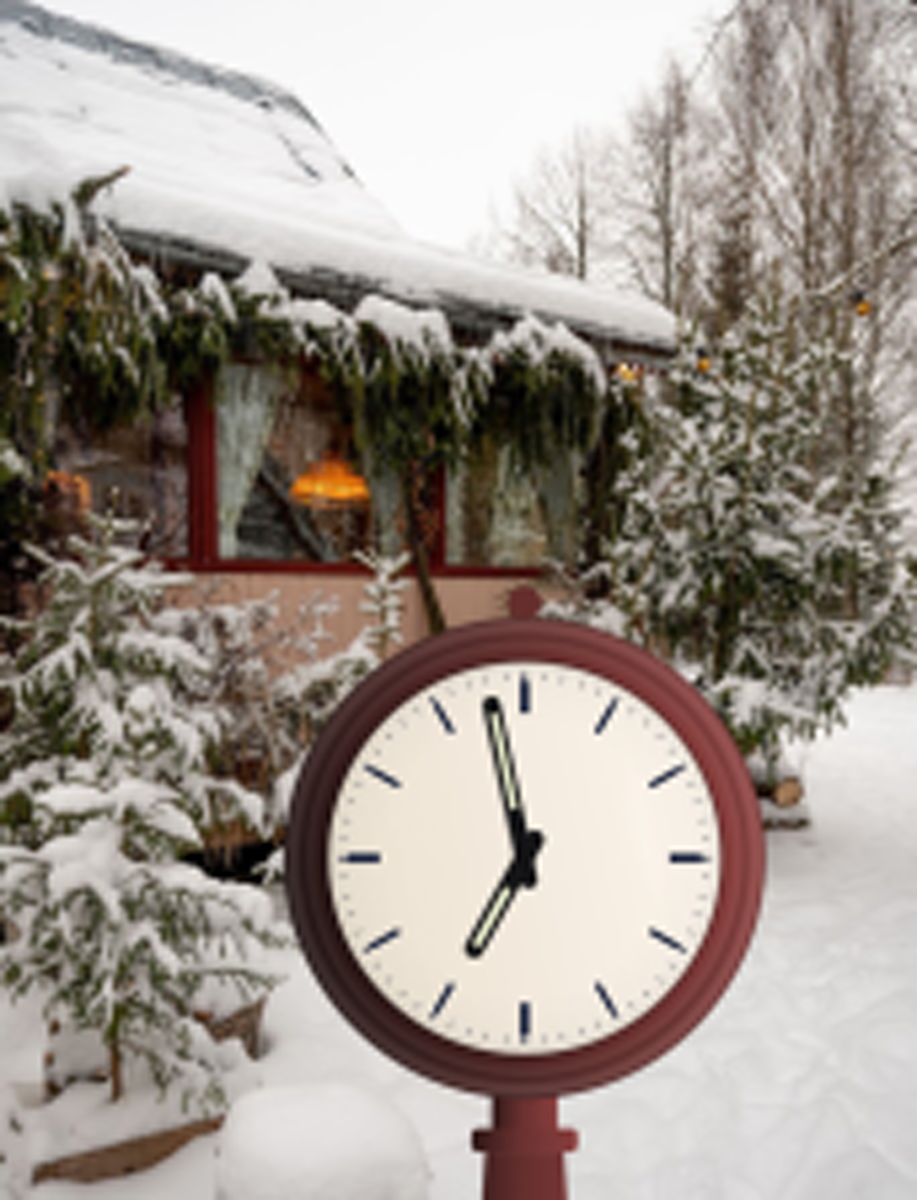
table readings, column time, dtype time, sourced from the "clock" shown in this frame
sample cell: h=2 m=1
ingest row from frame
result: h=6 m=58
